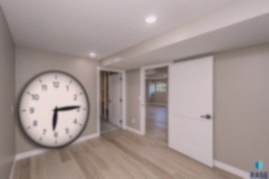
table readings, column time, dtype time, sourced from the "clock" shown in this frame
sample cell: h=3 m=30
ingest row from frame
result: h=6 m=14
